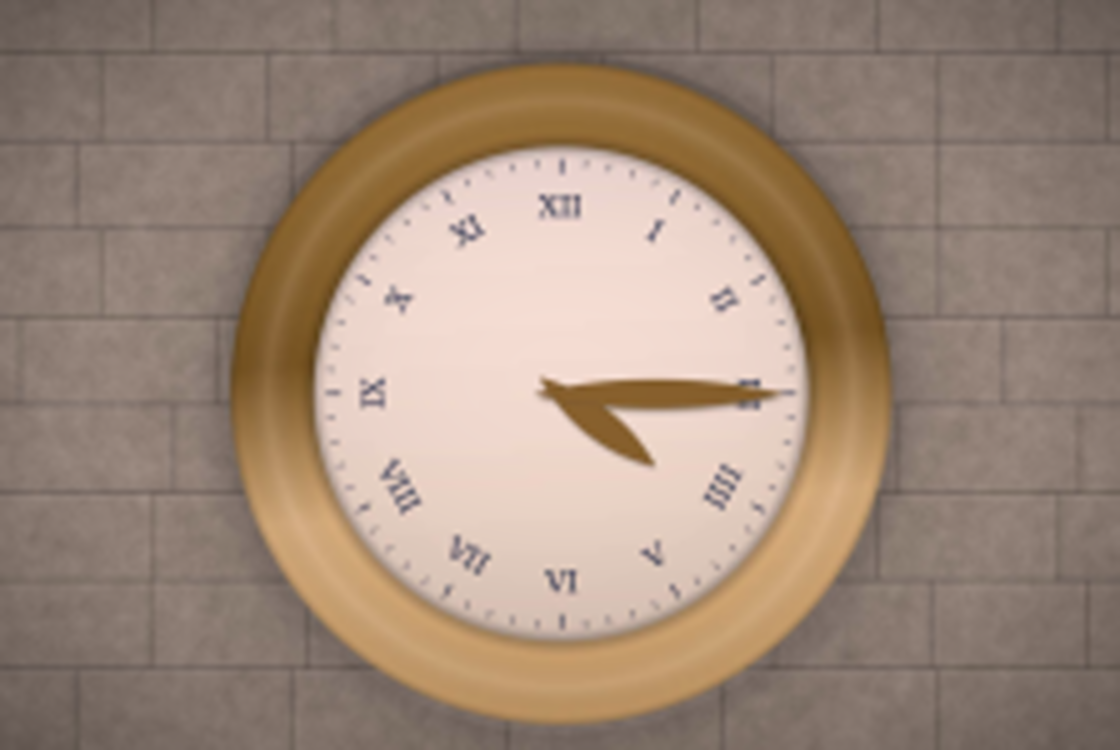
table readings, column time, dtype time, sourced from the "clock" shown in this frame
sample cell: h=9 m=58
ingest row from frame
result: h=4 m=15
